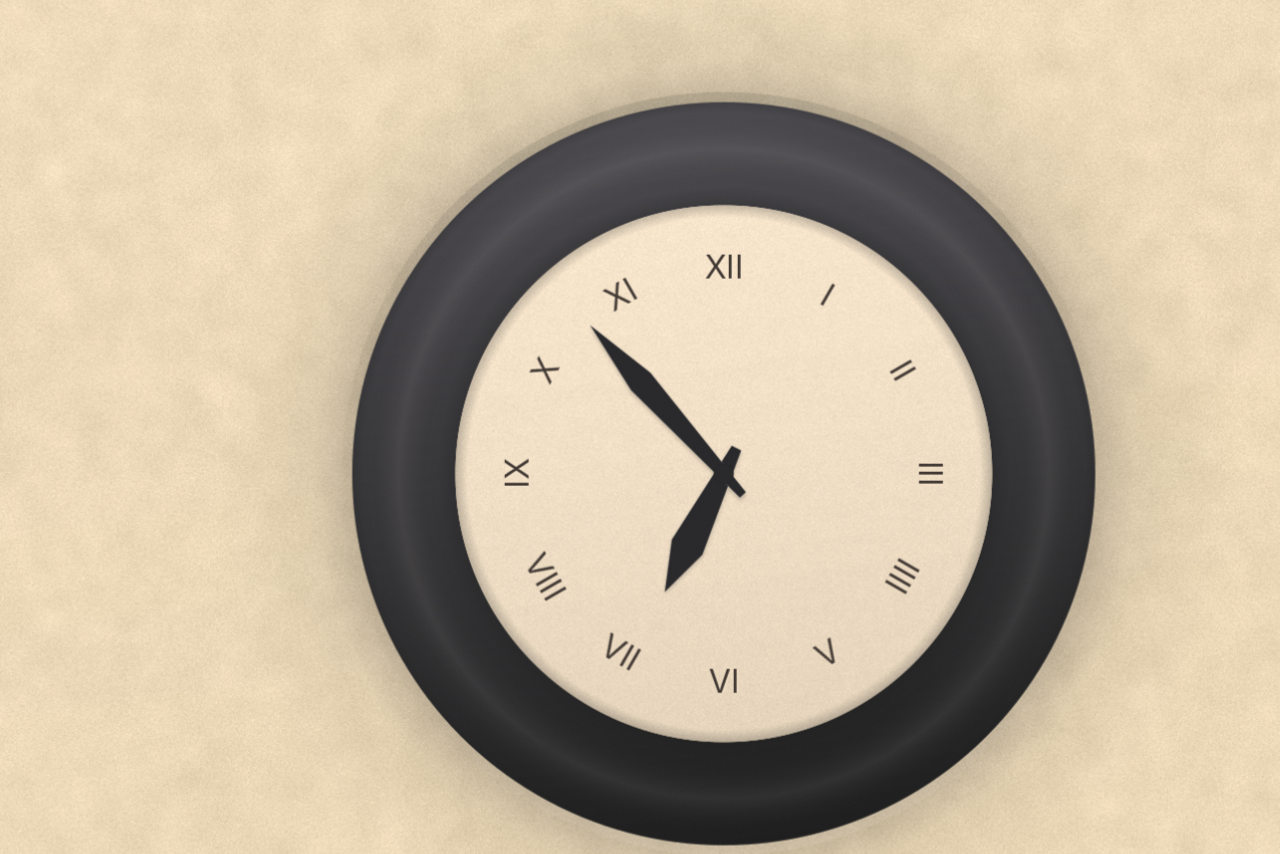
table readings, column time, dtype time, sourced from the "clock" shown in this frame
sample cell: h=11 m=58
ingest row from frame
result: h=6 m=53
